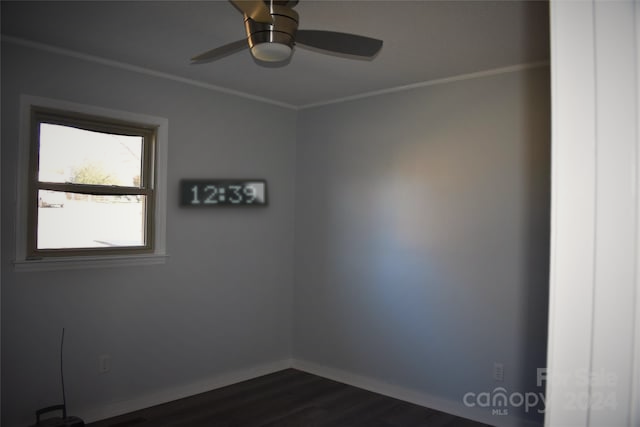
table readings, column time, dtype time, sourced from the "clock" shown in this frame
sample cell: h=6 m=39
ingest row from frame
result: h=12 m=39
